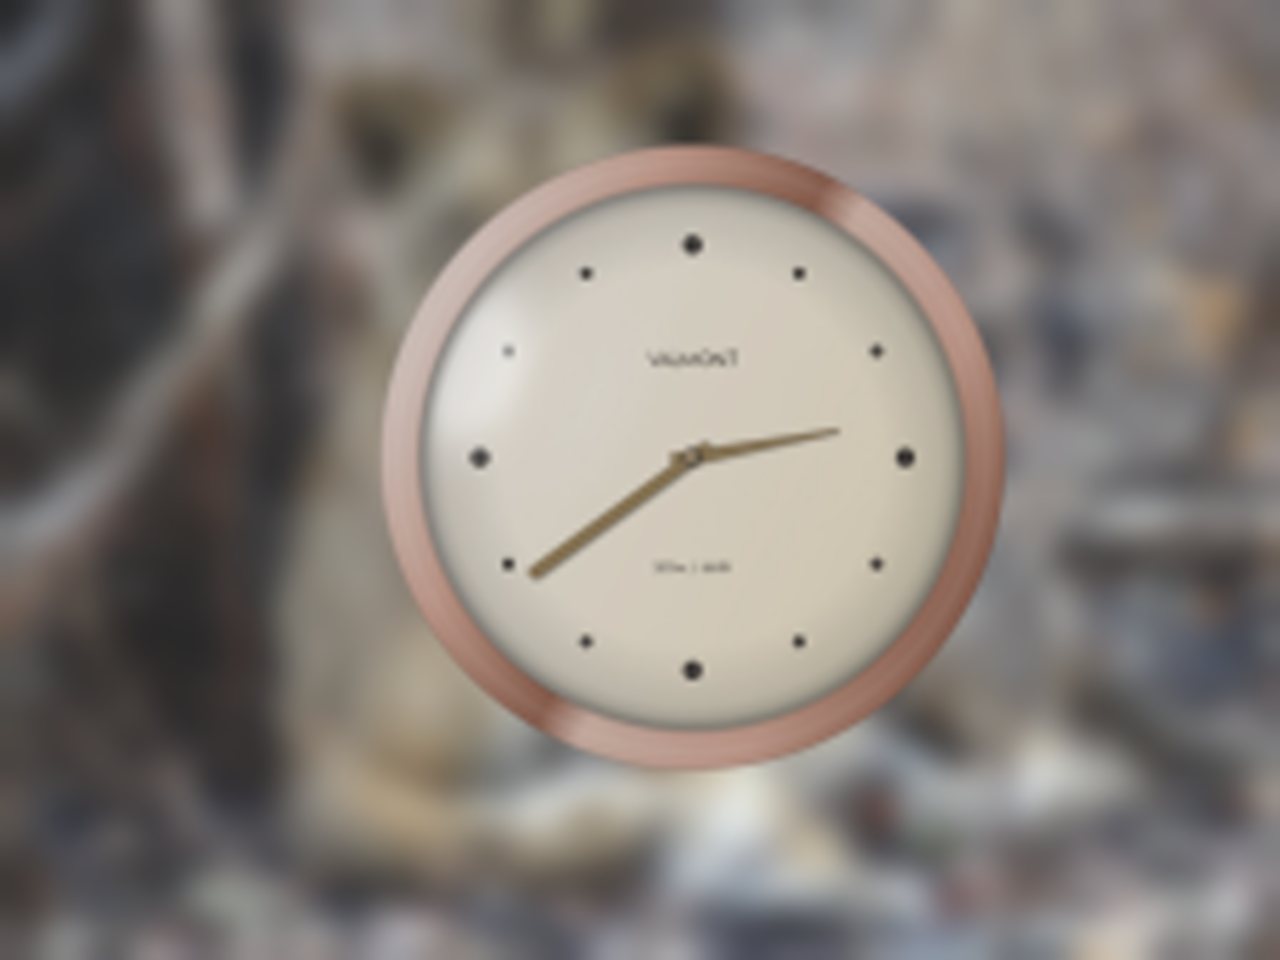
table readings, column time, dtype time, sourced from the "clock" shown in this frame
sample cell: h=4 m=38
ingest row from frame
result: h=2 m=39
